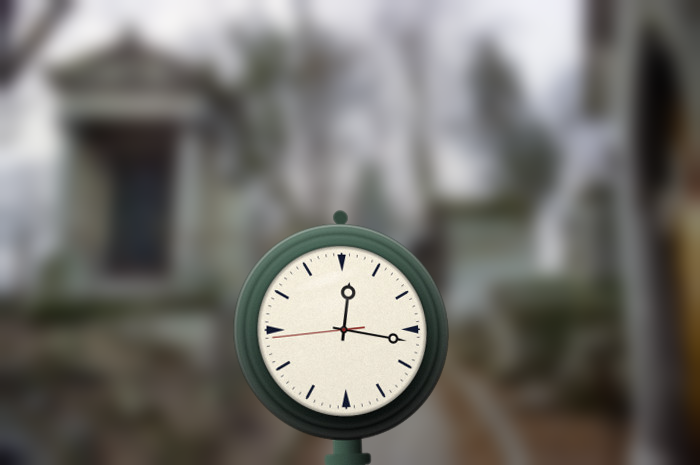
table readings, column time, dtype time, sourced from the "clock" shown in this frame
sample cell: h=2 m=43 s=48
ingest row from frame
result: h=12 m=16 s=44
